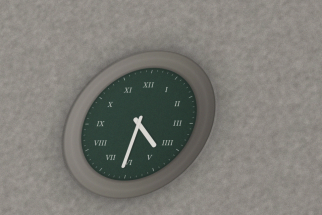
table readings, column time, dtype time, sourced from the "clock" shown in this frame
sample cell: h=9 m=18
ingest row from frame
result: h=4 m=31
